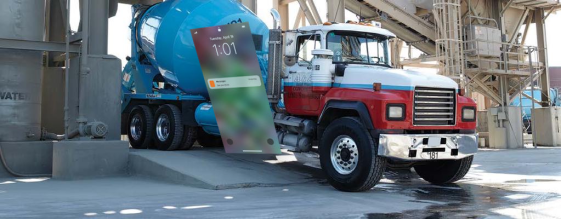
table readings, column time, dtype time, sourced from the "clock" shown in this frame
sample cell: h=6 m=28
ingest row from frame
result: h=1 m=1
